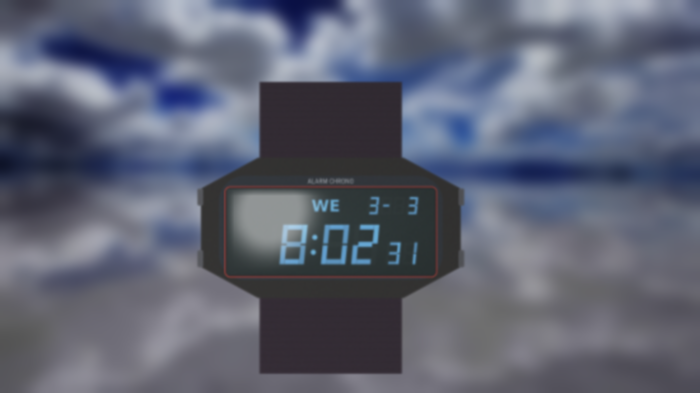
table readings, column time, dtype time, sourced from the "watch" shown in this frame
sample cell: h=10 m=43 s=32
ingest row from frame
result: h=8 m=2 s=31
